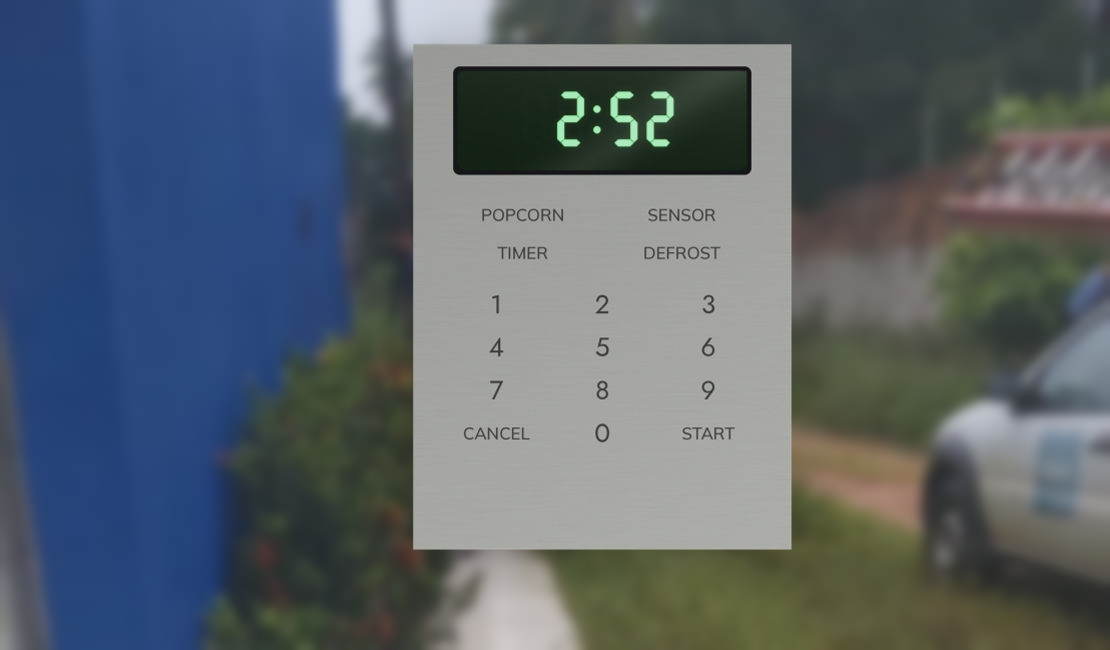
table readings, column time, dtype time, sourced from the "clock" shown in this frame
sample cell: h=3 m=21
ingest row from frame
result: h=2 m=52
